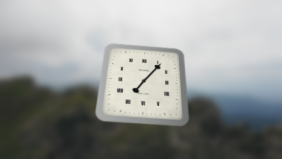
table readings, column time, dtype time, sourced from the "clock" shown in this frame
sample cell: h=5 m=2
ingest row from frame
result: h=7 m=6
